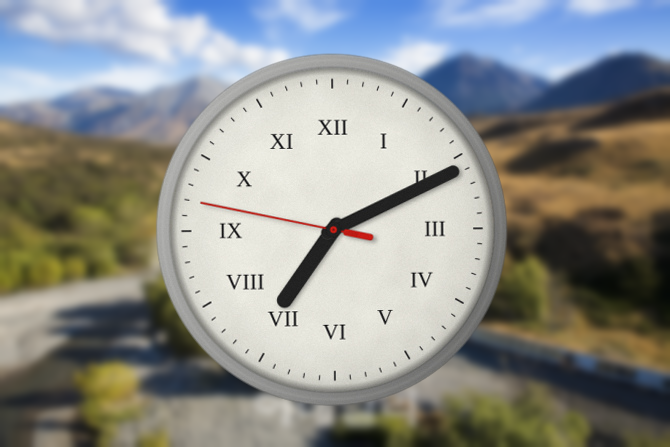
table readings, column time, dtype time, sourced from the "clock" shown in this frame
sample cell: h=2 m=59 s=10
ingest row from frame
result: h=7 m=10 s=47
